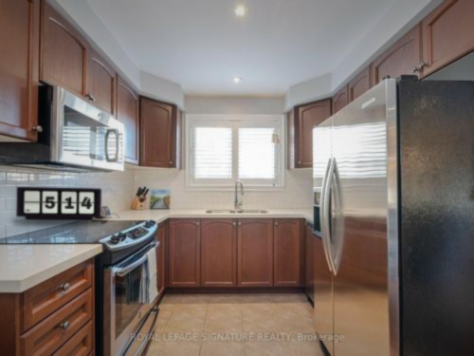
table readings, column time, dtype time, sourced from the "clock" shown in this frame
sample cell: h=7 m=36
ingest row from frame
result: h=5 m=14
